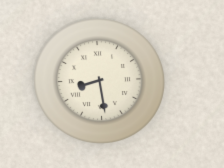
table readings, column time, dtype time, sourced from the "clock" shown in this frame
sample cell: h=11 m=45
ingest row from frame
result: h=8 m=29
